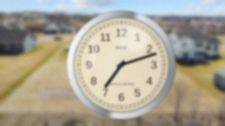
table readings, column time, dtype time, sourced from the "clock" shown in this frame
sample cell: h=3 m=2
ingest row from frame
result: h=7 m=12
